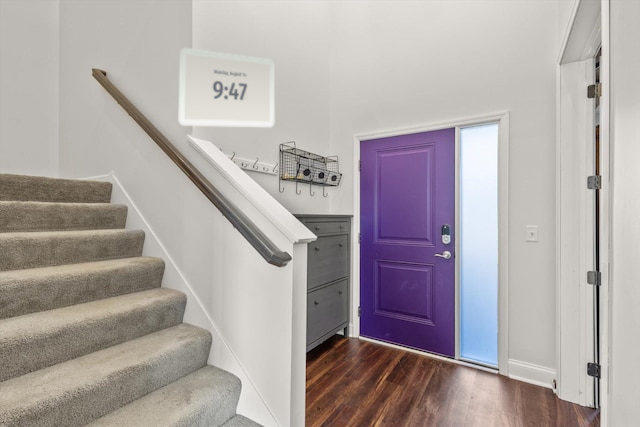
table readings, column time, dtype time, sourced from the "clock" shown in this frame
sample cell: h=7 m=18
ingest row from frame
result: h=9 m=47
